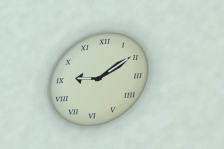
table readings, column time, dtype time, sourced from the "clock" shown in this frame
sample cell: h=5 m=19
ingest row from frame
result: h=9 m=9
